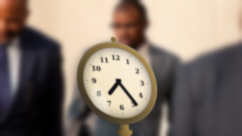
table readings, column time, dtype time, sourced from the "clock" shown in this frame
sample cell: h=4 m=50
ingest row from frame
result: h=7 m=24
